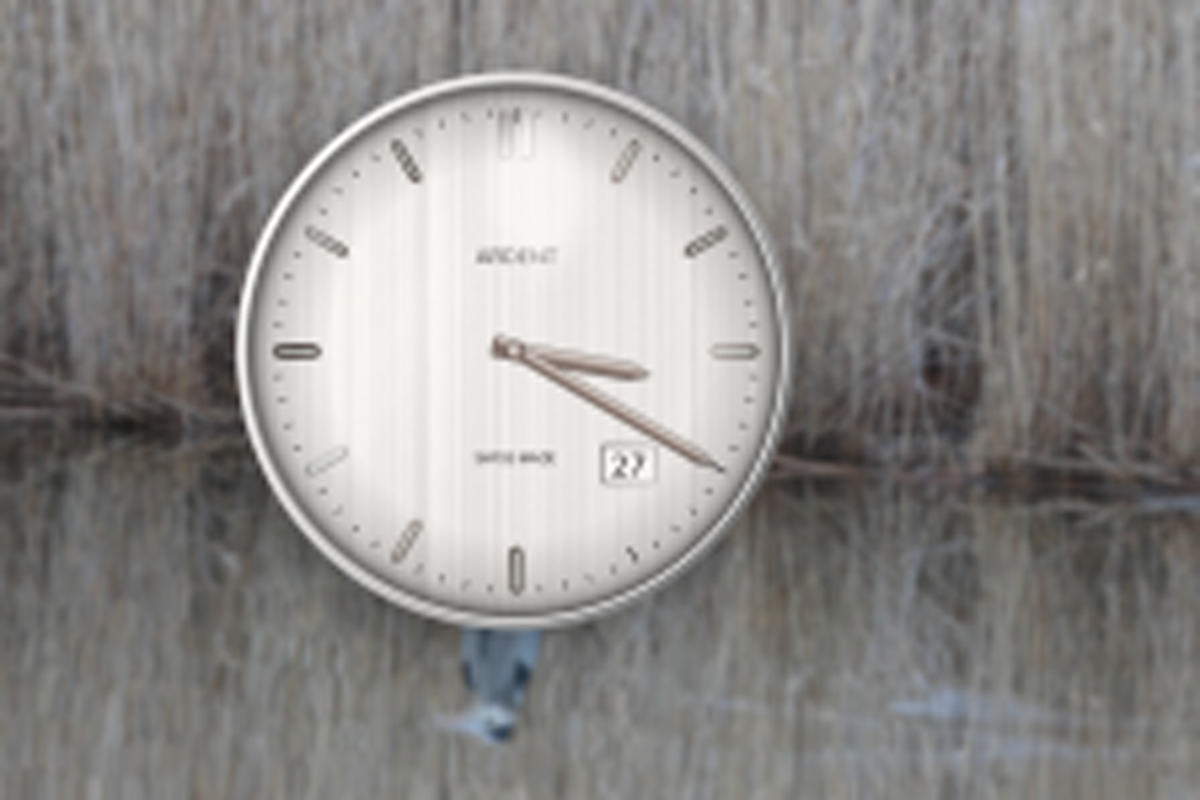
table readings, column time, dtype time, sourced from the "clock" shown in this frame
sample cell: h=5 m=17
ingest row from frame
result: h=3 m=20
